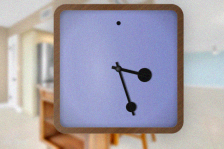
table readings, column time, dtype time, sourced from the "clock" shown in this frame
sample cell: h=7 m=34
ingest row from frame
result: h=3 m=27
